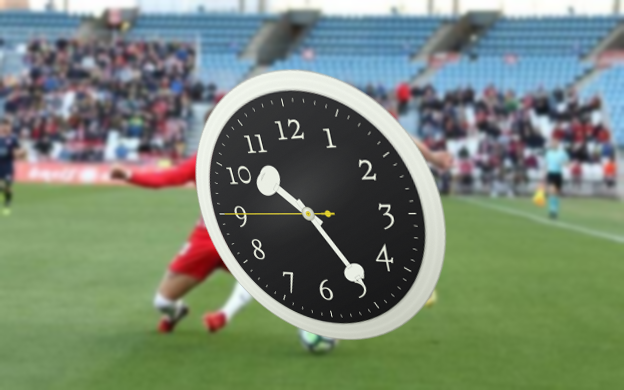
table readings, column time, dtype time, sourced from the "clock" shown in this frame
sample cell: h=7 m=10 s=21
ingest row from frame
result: h=10 m=24 s=45
